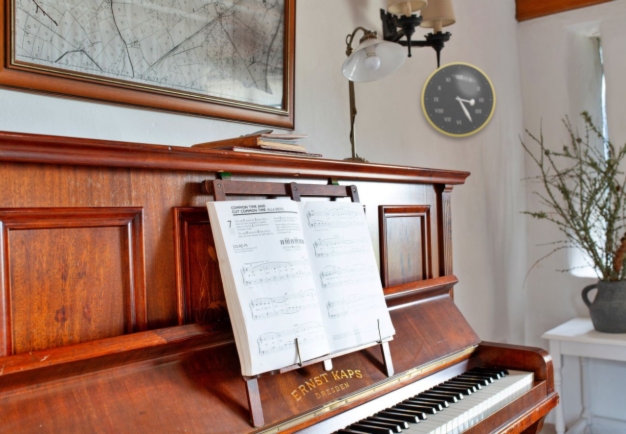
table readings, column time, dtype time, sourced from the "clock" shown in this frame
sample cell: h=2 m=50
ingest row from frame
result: h=3 m=25
